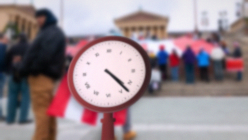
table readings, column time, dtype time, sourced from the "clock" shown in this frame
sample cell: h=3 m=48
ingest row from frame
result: h=4 m=23
